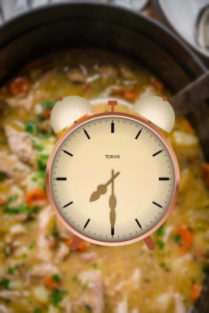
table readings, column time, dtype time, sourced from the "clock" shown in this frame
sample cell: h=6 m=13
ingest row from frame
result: h=7 m=30
